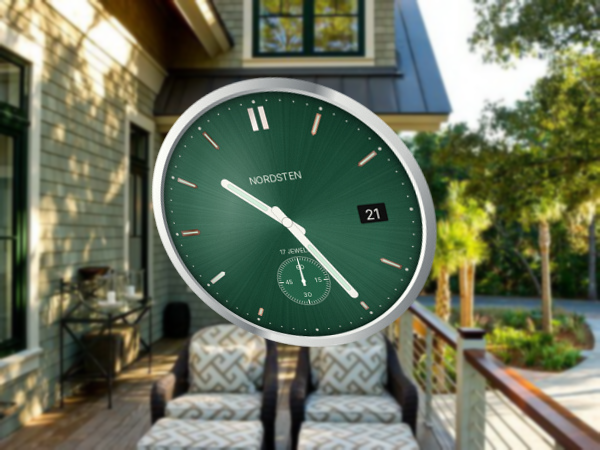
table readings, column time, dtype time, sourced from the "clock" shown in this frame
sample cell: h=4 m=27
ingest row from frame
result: h=10 m=25
